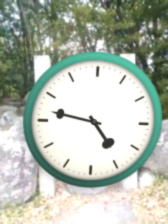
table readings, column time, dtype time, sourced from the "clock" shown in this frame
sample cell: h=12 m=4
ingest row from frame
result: h=4 m=47
